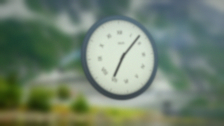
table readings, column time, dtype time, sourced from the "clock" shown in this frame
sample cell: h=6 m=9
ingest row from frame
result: h=7 m=8
